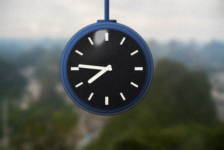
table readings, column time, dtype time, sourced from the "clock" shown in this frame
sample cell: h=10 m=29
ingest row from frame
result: h=7 m=46
